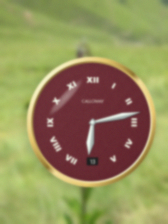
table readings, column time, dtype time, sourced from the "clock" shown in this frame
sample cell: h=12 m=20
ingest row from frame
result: h=6 m=13
